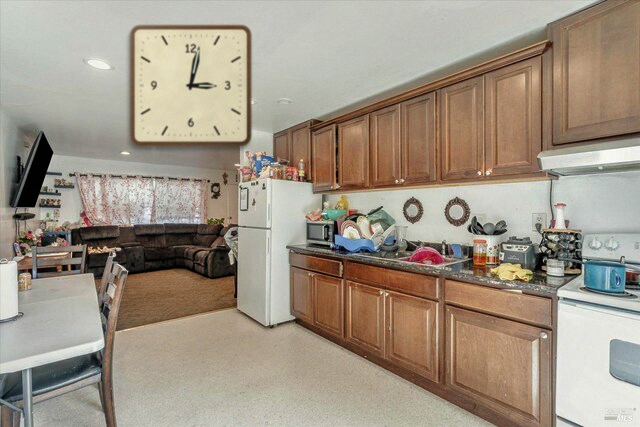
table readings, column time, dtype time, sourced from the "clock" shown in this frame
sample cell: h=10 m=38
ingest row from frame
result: h=3 m=2
